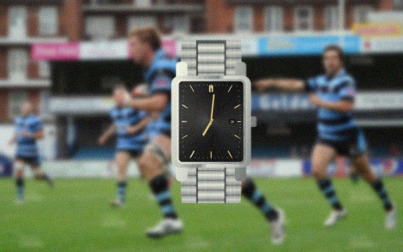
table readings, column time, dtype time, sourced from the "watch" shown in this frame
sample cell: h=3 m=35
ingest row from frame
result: h=7 m=1
